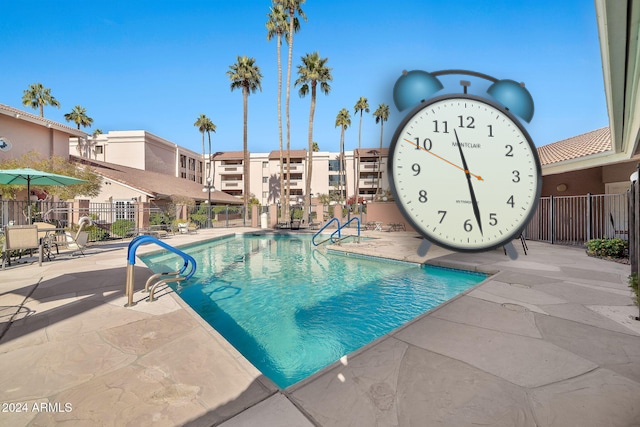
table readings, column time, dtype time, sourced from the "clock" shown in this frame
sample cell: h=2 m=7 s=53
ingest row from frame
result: h=11 m=27 s=49
